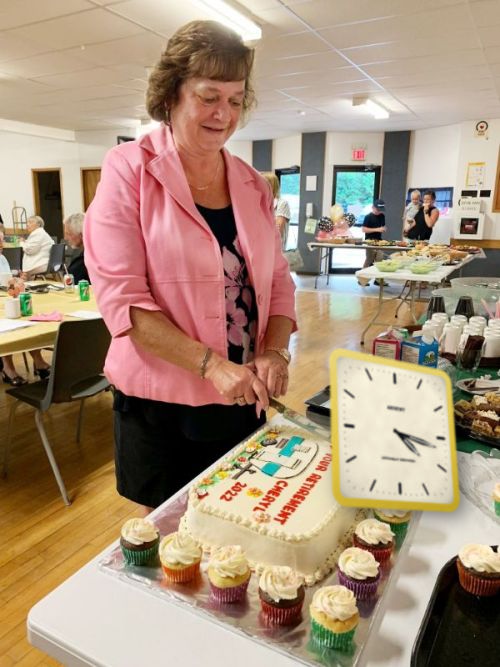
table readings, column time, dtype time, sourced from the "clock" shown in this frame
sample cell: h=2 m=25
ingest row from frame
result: h=4 m=17
